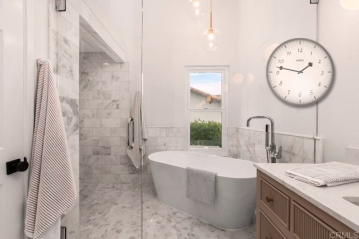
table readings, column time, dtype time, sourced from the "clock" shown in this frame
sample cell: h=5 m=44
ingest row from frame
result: h=1 m=47
